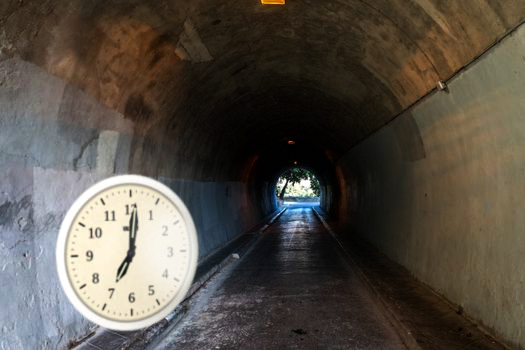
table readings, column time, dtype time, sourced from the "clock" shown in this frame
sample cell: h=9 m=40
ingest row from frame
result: h=7 m=1
